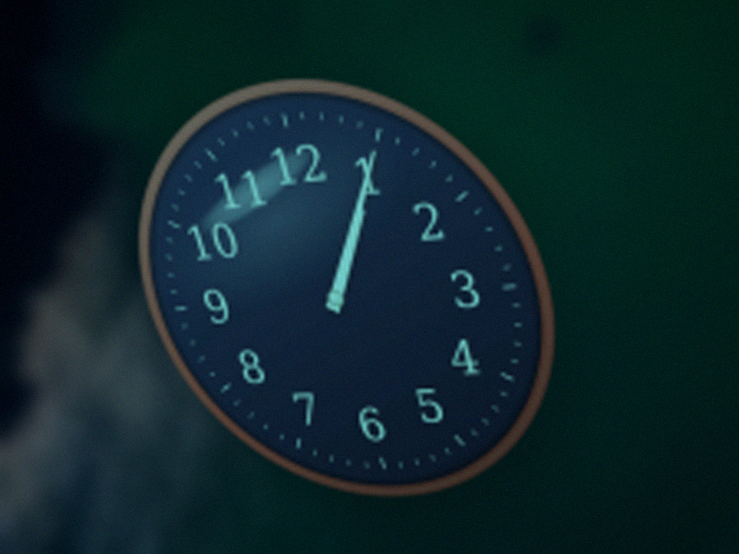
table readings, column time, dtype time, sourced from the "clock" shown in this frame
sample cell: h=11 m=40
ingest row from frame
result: h=1 m=5
